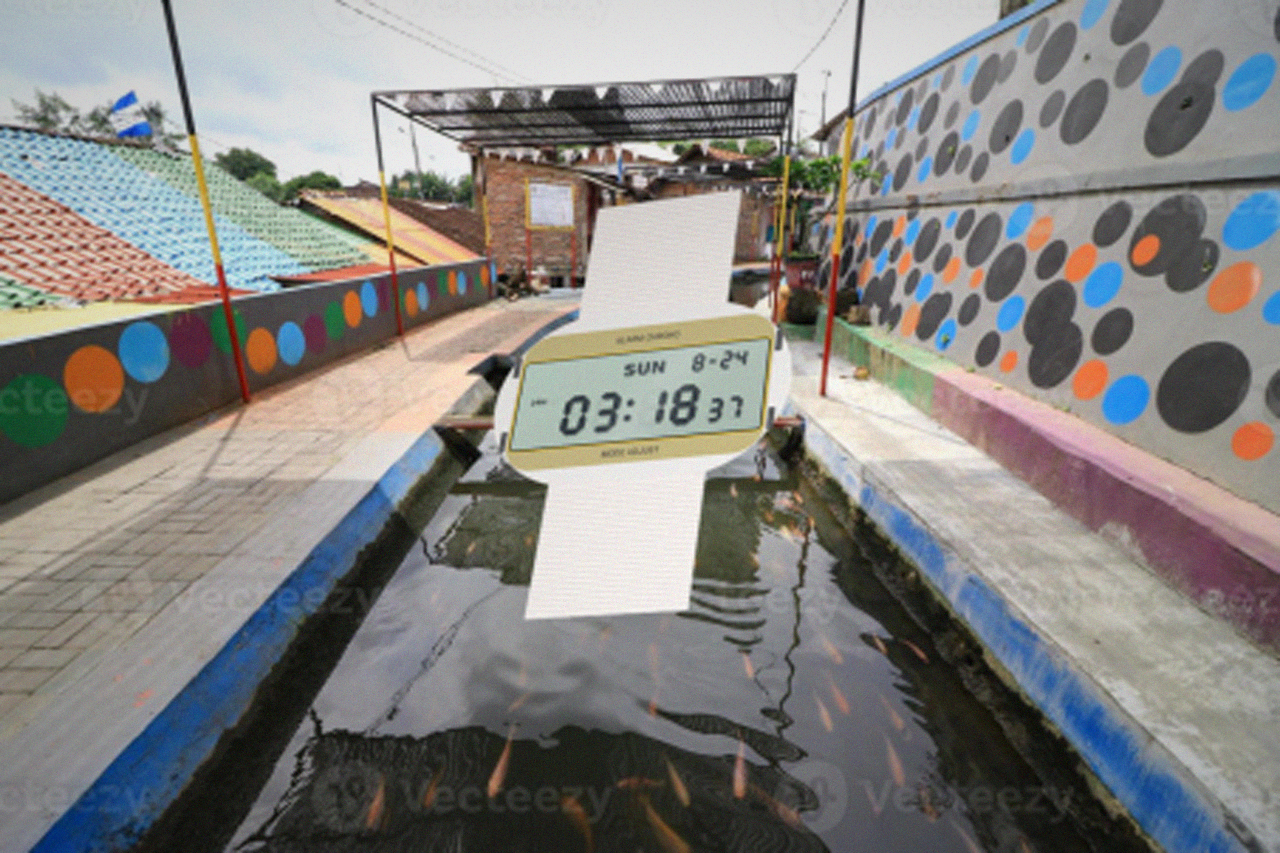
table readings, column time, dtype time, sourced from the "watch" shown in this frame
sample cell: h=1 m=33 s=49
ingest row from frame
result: h=3 m=18 s=37
